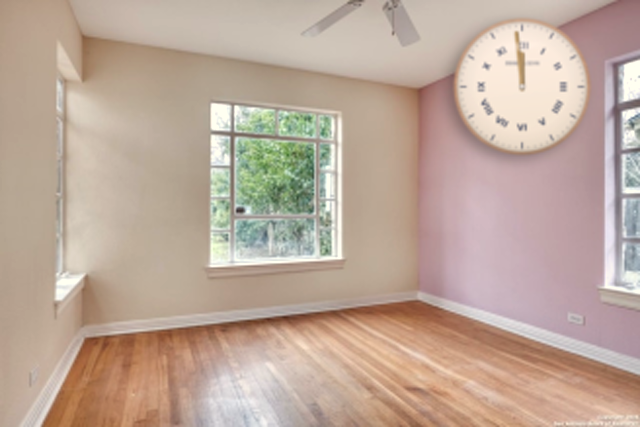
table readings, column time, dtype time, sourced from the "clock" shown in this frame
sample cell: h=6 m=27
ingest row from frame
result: h=11 m=59
